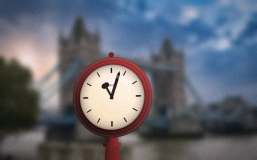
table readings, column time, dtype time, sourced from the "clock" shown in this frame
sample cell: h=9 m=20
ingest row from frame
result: h=11 m=3
